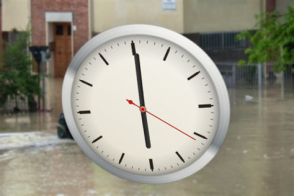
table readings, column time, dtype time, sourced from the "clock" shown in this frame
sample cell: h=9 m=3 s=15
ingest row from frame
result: h=6 m=0 s=21
